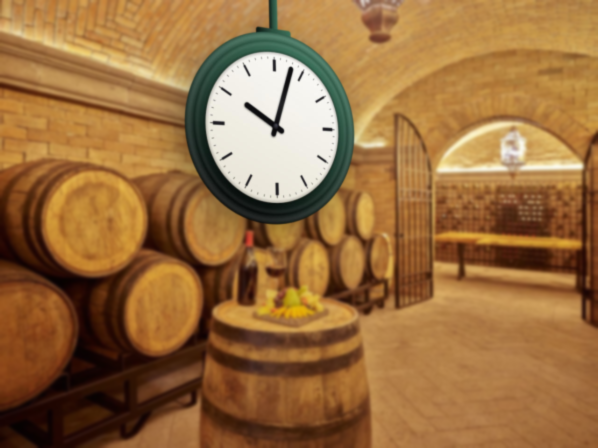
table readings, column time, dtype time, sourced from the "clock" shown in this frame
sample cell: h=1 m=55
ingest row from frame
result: h=10 m=3
